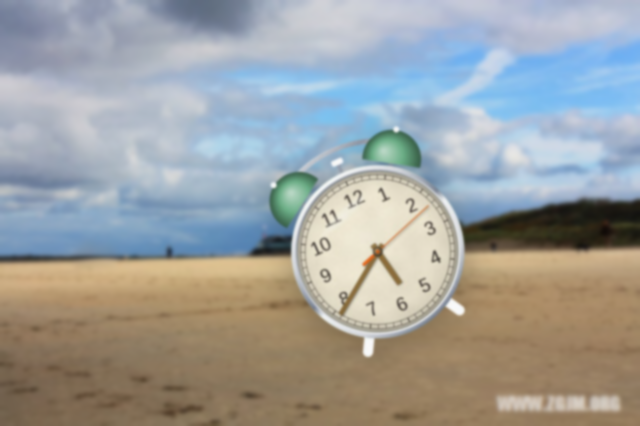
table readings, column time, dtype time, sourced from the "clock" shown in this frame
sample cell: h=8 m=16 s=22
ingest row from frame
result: h=5 m=39 s=12
